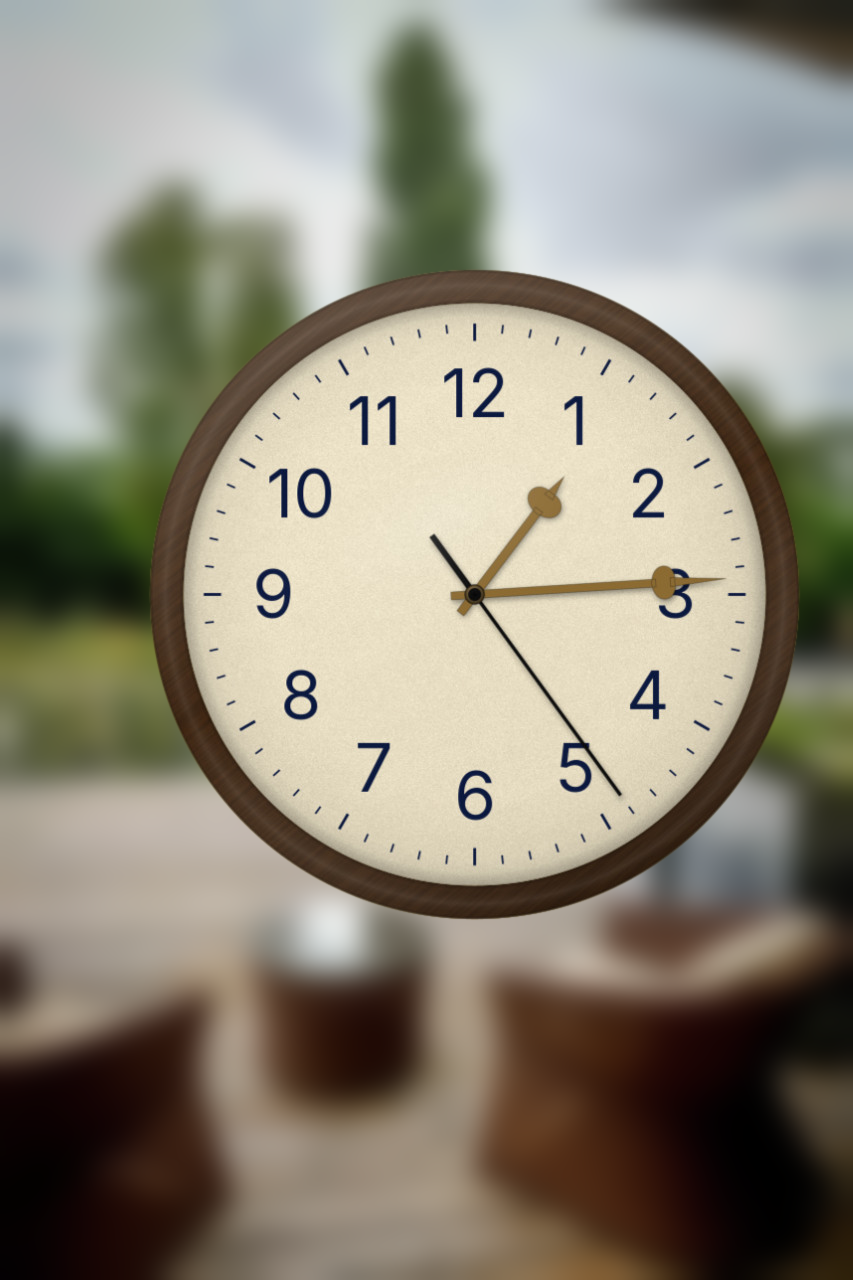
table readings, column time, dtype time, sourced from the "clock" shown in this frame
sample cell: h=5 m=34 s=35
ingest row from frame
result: h=1 m=14 s=24
